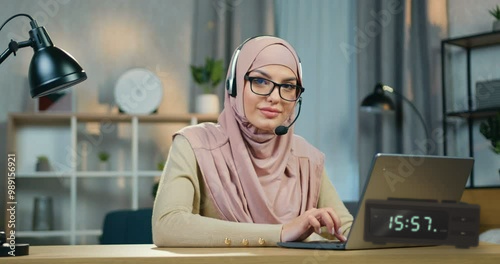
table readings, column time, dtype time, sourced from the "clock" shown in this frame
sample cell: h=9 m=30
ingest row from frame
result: h=15 m=57
